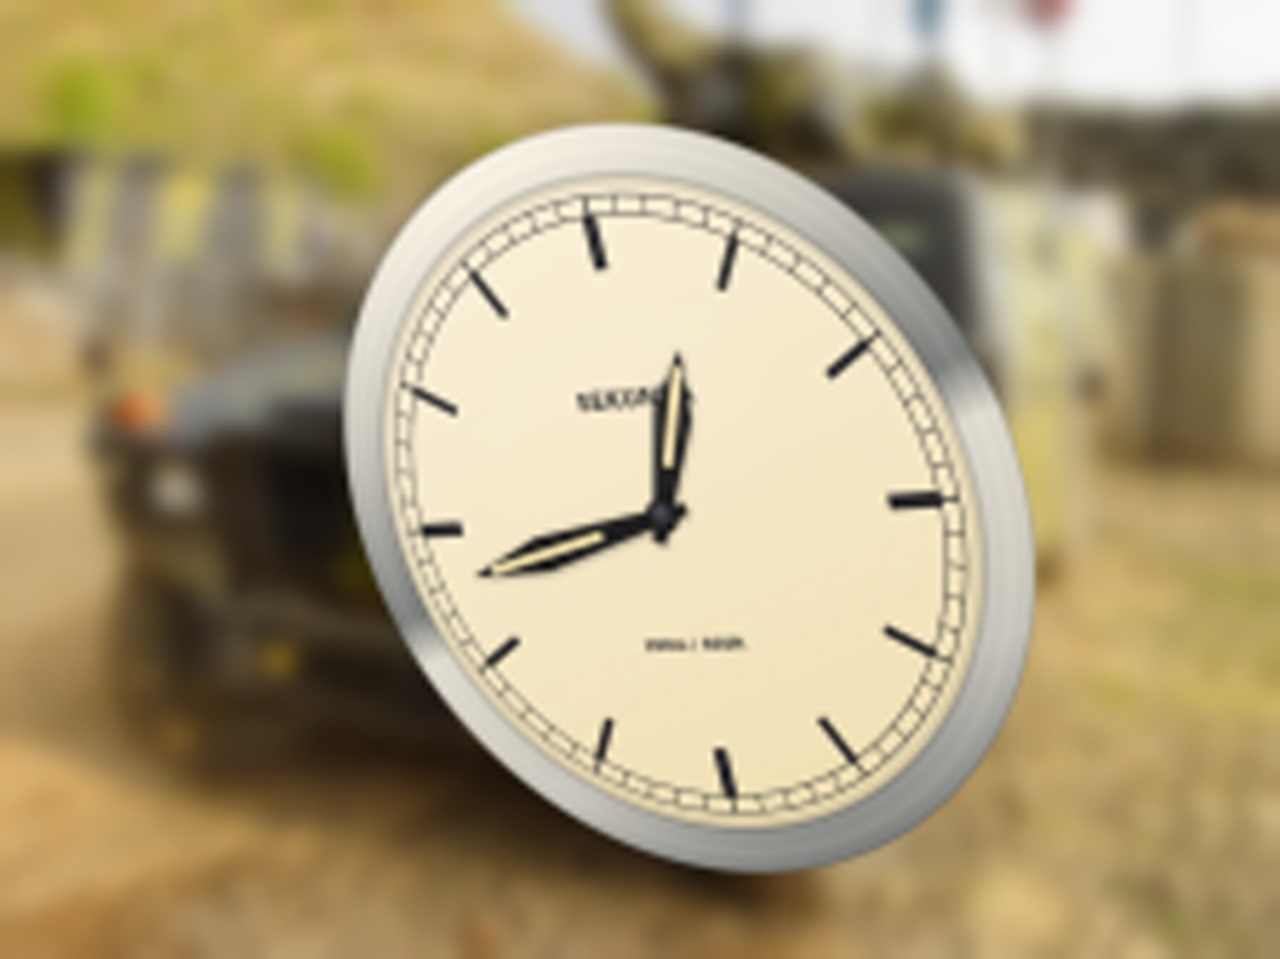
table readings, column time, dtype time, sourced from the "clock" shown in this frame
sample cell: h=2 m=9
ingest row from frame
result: h=12 m=43
